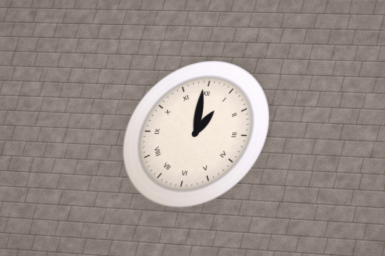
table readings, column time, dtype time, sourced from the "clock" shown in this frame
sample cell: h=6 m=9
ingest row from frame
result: h=12 m=59
